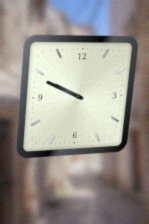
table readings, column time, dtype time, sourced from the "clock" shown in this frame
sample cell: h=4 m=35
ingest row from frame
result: h=9 m=49
